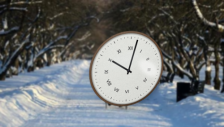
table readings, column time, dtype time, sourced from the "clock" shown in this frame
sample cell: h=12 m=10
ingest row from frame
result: h=10 m=2
